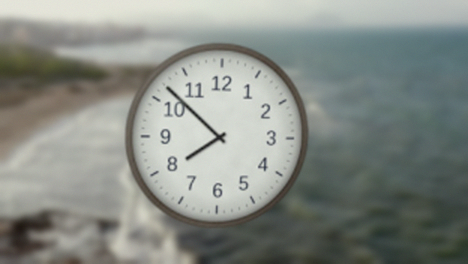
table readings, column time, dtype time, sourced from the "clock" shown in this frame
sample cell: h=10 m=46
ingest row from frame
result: h=7 m=52
